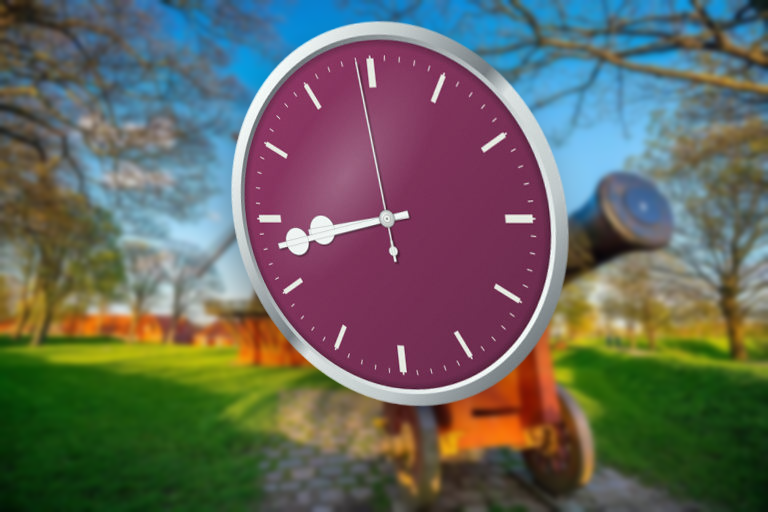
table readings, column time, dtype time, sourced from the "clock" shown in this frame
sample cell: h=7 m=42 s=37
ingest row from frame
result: h=8 m=42 s=59
